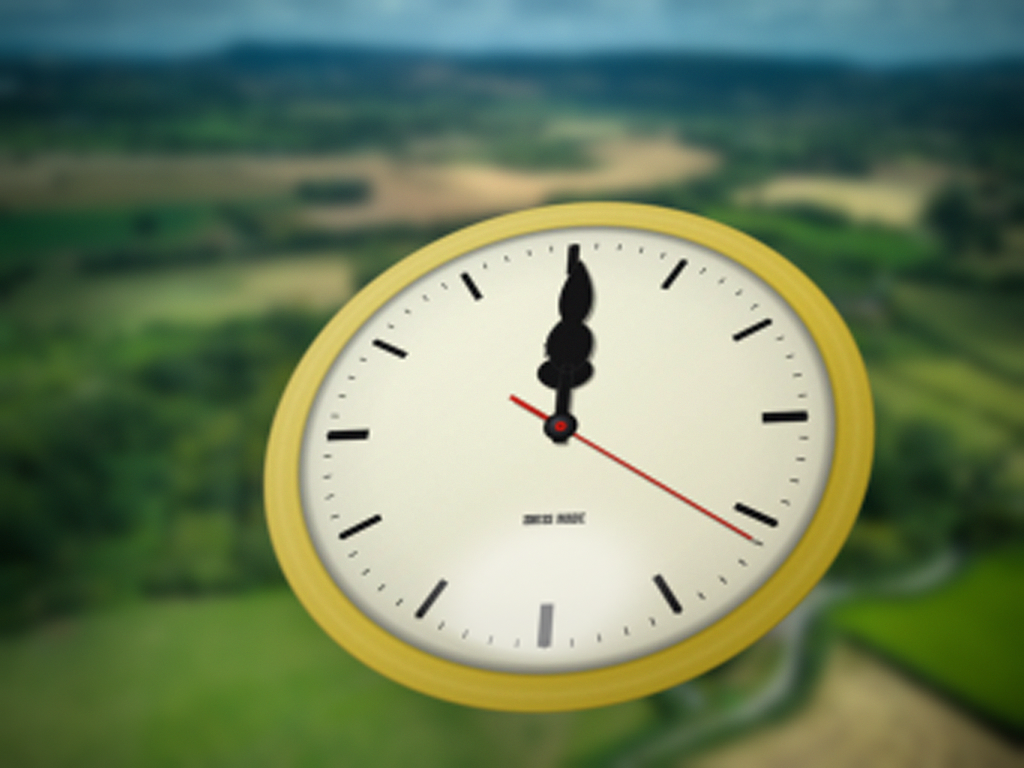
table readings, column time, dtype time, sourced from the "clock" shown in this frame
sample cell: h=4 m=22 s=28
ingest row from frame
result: h=12 m=0 s=21
